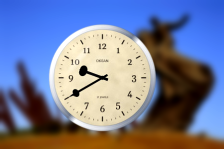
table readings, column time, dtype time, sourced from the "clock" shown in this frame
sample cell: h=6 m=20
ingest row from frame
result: h=9 m=40
